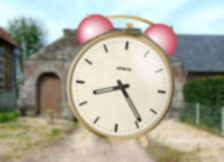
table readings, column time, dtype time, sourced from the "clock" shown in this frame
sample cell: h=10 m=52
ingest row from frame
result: h=8 m=24
